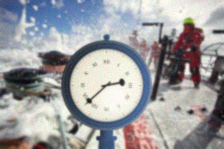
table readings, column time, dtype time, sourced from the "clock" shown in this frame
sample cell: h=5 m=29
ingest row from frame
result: h=2 m=38
